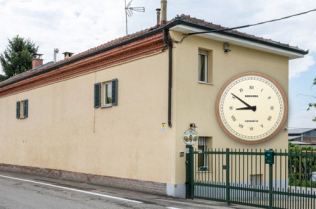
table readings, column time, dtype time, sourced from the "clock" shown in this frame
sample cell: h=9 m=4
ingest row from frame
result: h=8 m=51
